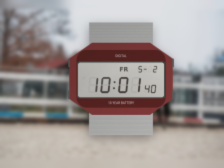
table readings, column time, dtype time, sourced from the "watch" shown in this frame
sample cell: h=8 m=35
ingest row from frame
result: h=10 m=1
